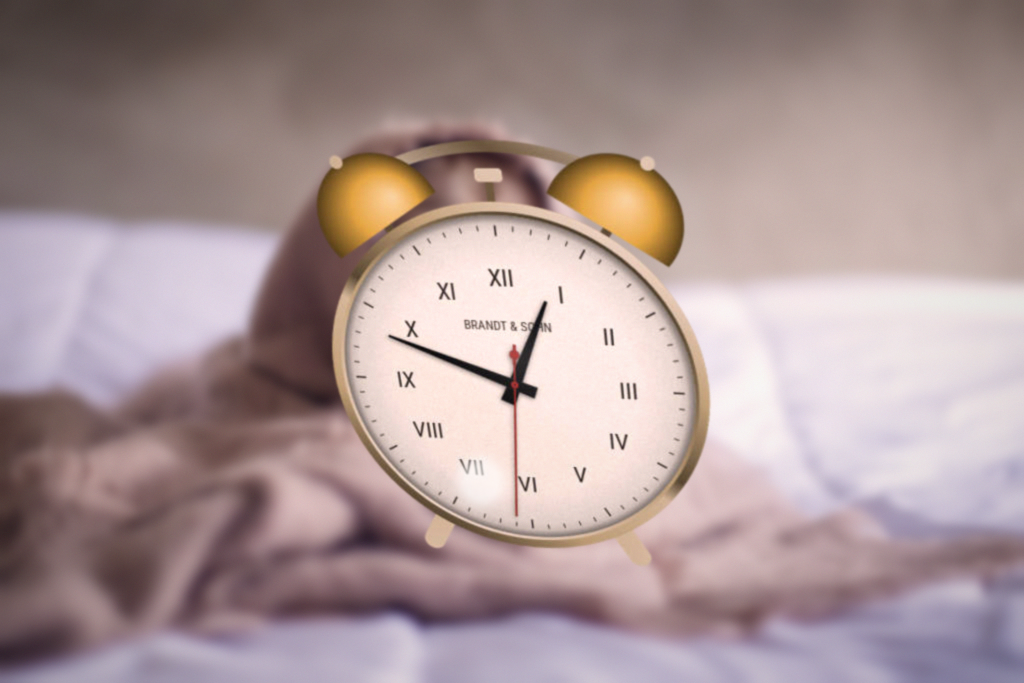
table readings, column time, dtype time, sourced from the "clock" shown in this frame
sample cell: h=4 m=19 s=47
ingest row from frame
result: h=12 m=48 s=31
